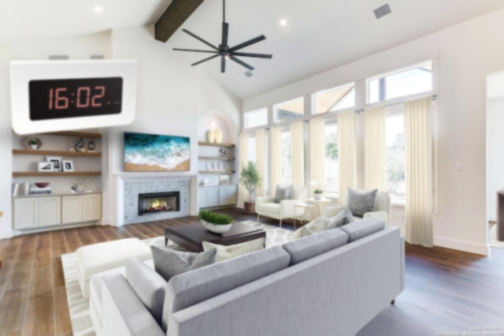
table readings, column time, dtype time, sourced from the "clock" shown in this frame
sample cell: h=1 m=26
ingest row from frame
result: h=16 m=2
